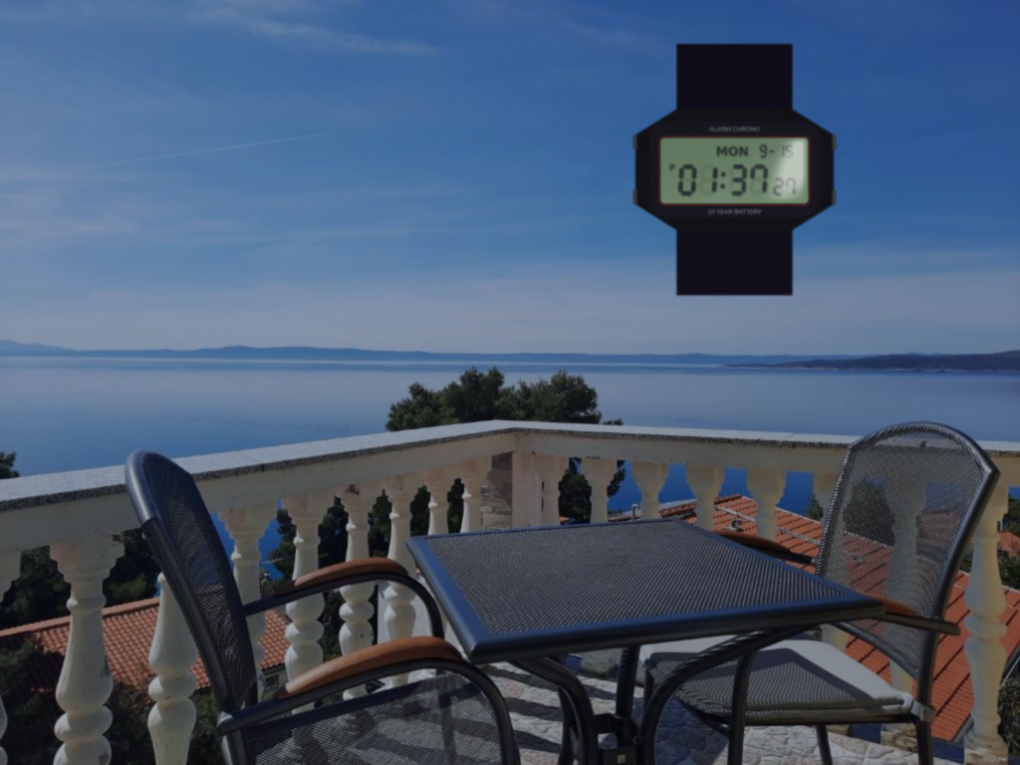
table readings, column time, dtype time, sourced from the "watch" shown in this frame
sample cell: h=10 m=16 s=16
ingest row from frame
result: h=1 m=37 s=27
